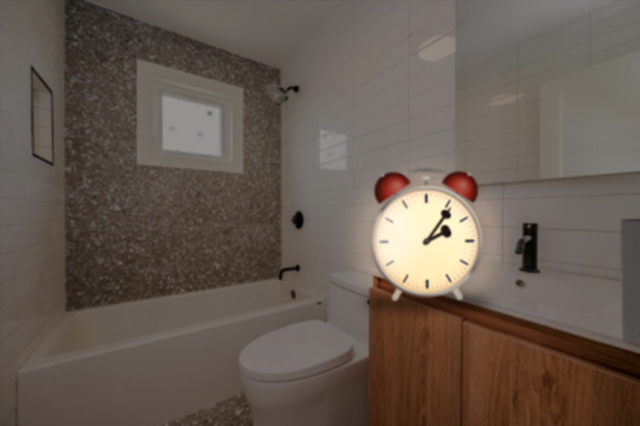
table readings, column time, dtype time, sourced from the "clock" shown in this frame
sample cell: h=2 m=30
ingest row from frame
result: h=2 m=6
